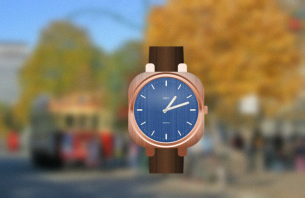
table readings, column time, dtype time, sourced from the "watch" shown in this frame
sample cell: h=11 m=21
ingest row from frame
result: h=1 m=12
